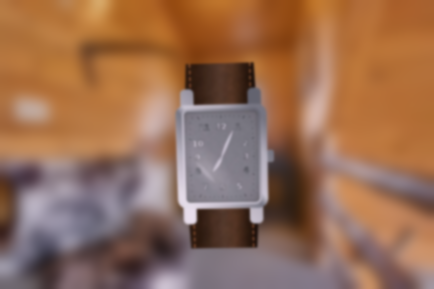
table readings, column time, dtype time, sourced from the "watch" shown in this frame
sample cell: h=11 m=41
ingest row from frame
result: h=7 m=4
